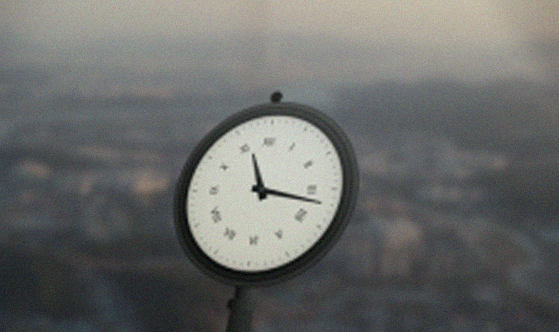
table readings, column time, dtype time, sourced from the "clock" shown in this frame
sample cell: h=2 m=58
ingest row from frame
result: h=11 m=17
